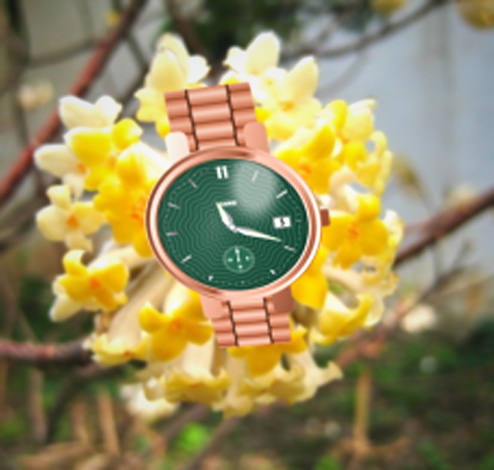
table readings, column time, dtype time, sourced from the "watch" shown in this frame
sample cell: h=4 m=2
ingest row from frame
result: h=11 m=19
